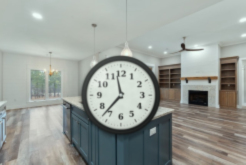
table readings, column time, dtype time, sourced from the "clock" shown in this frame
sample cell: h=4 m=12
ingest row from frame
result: h=11 m=37
